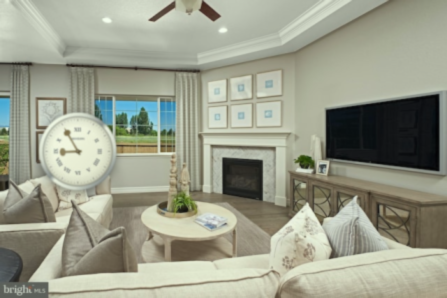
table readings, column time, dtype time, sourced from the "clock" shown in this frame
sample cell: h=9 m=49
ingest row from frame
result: h=8 m=55
